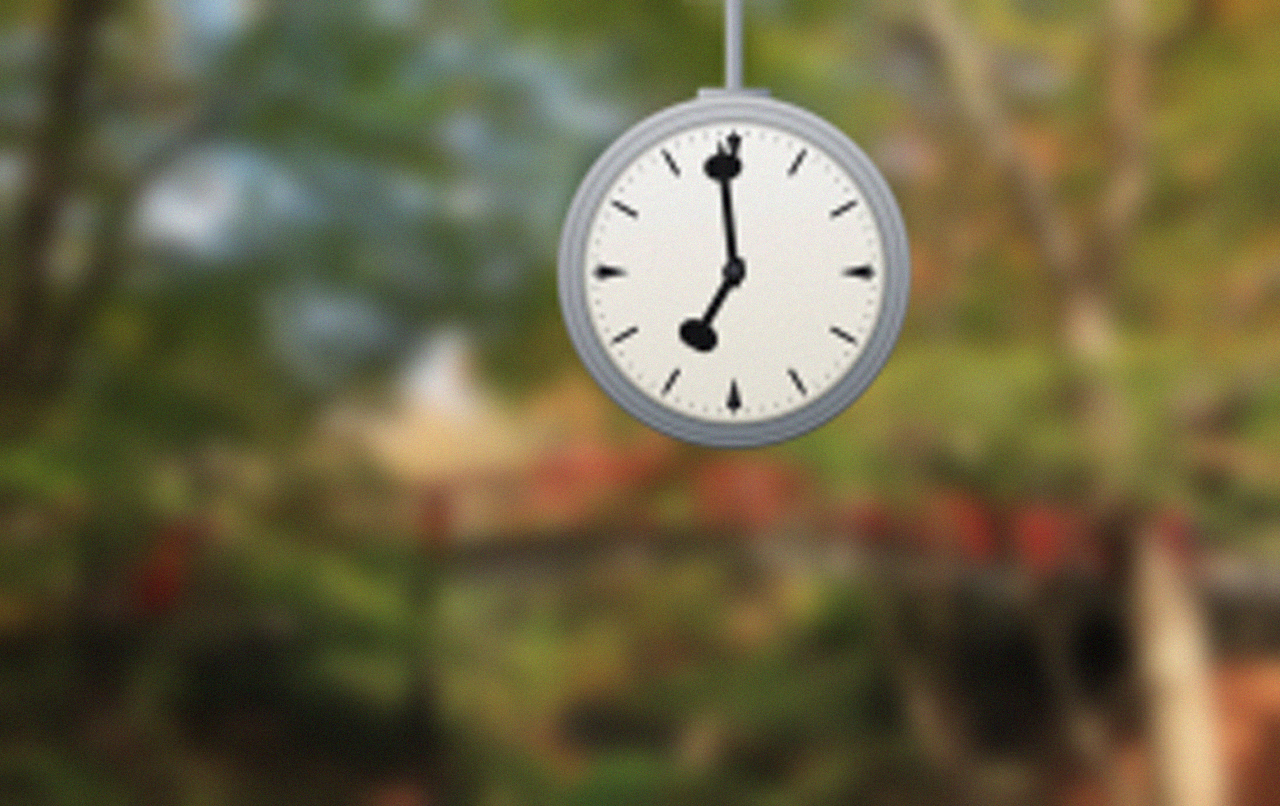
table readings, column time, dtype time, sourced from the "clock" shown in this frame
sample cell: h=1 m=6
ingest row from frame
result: h=6 m=59
